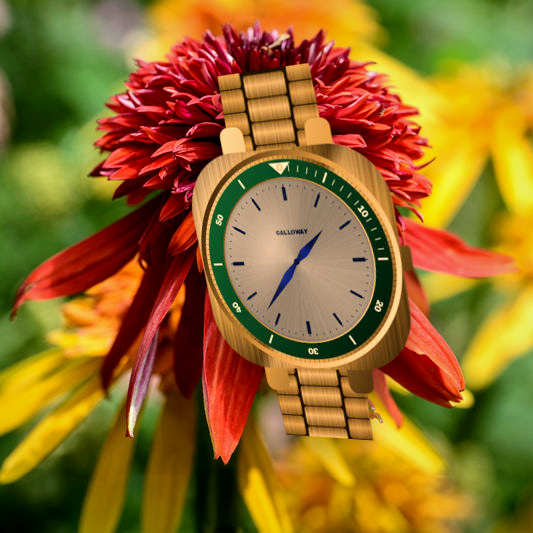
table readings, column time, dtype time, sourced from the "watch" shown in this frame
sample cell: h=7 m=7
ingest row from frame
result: h=1 m=37
